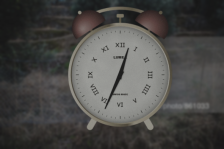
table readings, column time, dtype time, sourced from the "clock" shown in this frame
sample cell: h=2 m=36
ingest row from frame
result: h=12 m=34
